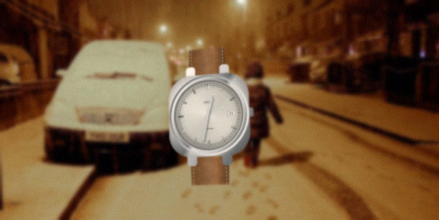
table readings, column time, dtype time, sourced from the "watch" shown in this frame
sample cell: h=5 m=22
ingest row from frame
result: h=12 m=32
